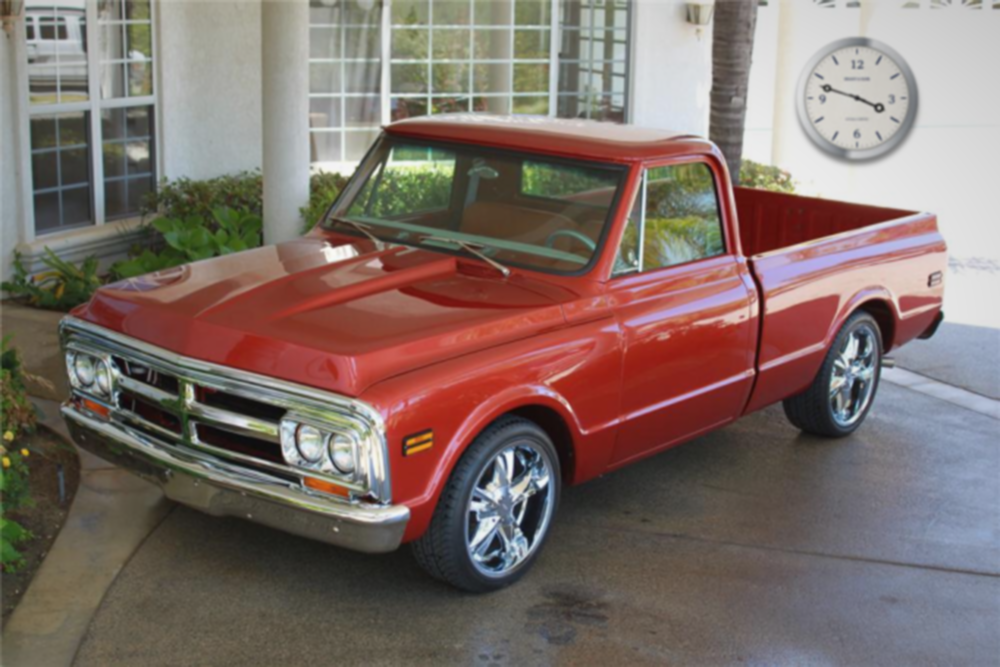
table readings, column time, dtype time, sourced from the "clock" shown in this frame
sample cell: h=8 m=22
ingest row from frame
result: h=3 m=48
